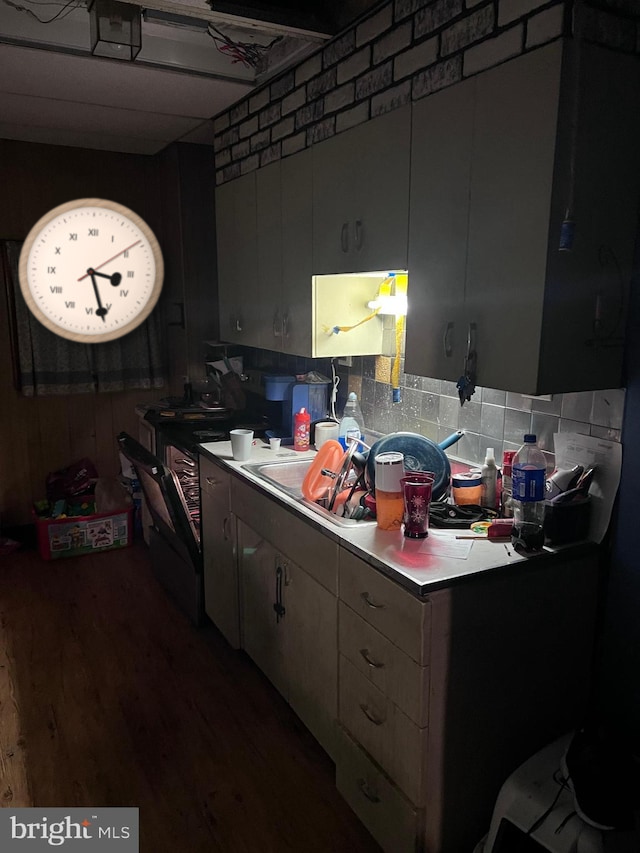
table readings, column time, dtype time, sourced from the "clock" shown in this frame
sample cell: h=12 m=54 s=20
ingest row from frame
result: h=3 m=27 s=9
